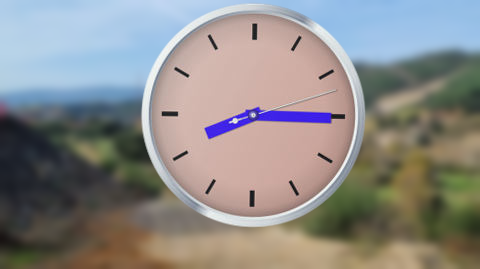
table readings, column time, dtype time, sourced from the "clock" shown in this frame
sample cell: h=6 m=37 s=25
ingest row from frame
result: h=8 m=15 s=12
